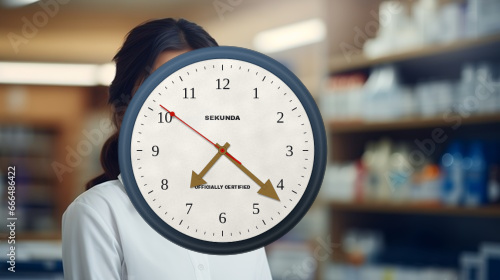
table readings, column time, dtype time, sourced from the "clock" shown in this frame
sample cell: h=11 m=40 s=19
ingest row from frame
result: h=7 m=21 s=51
